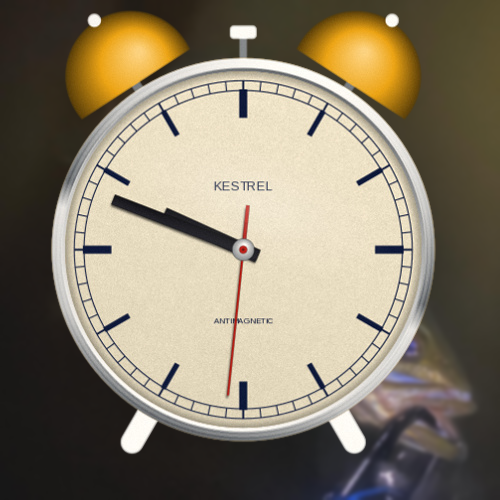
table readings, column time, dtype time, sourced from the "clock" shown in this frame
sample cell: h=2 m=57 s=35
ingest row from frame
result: h=9 m=48 s=31
